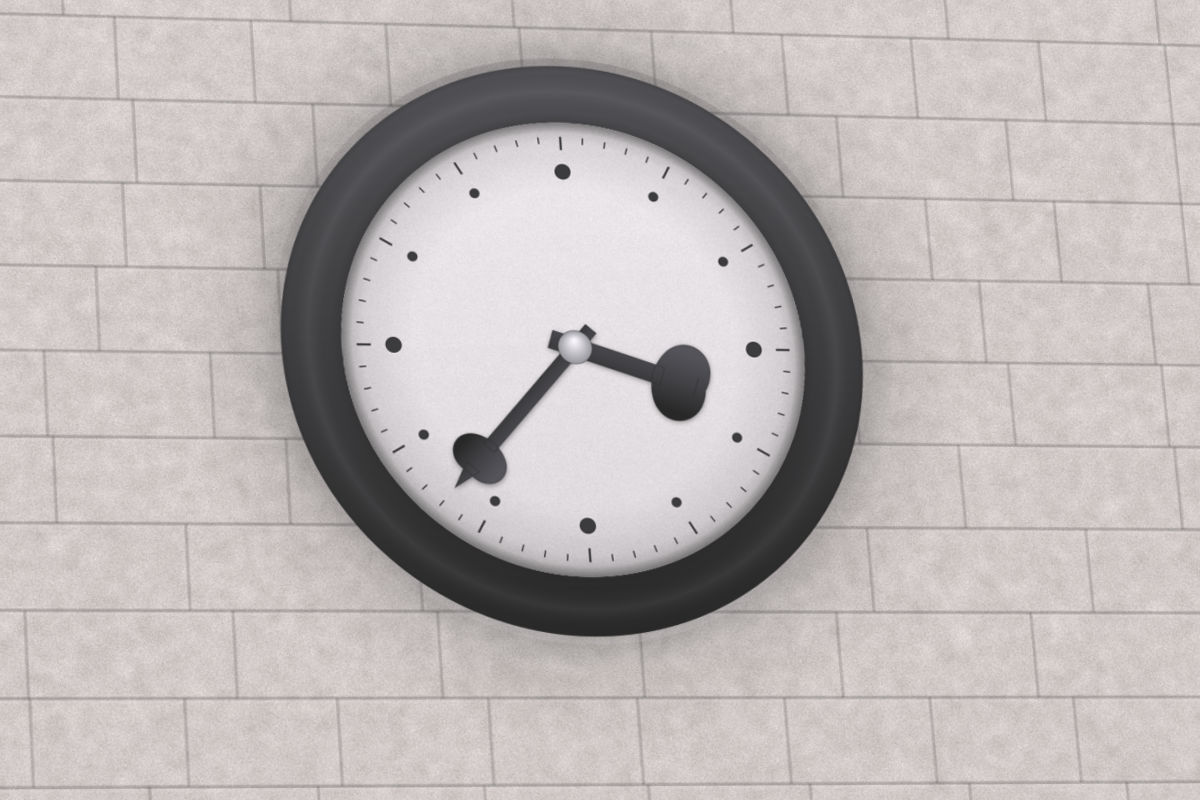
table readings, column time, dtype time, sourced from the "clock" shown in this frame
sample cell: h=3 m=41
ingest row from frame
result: h=3 m=37
